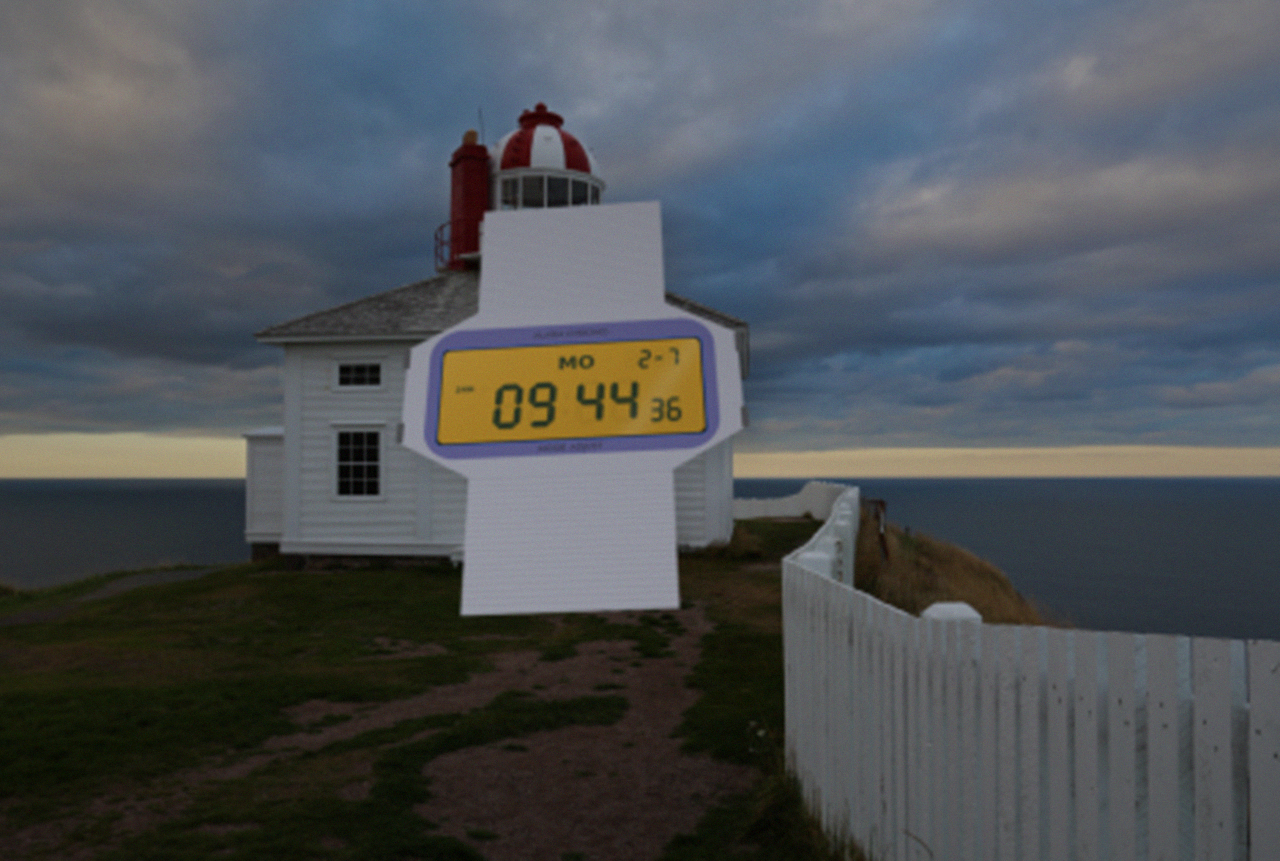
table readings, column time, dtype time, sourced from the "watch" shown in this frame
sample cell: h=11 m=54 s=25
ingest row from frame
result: h=9 m=44 s=36
